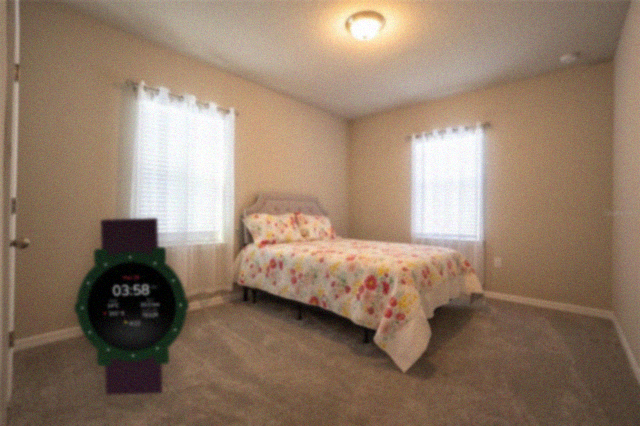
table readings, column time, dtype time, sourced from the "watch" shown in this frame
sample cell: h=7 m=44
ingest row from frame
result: h=3 m=58
